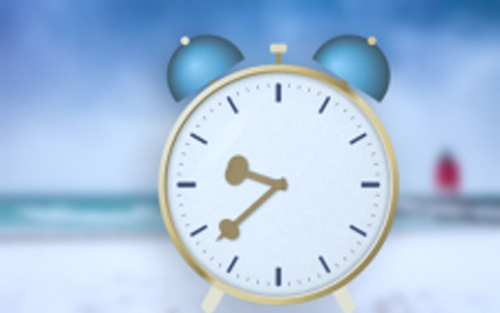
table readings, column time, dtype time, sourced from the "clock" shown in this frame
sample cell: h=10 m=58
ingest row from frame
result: h=9 m=38
